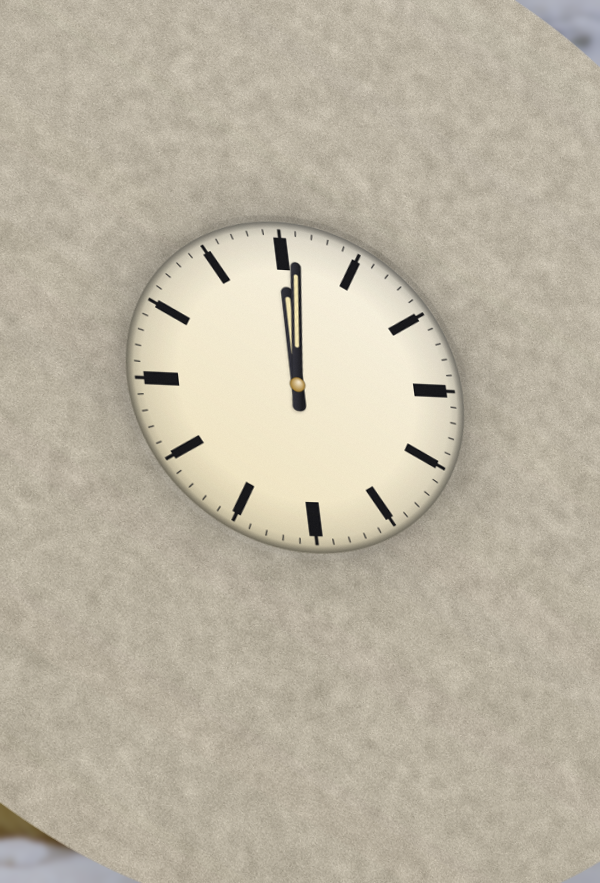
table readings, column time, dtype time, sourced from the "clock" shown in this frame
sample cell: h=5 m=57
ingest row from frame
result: h=12 m=1
